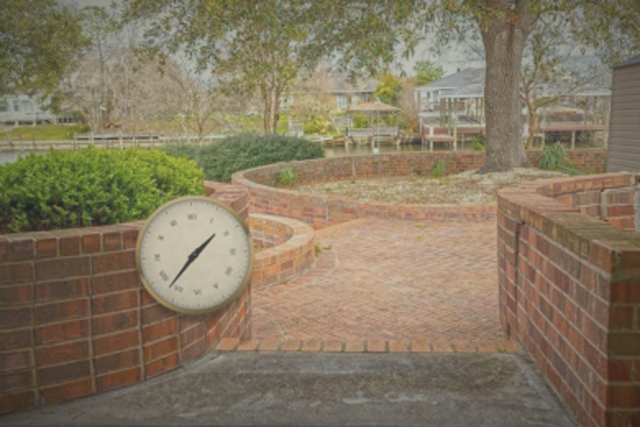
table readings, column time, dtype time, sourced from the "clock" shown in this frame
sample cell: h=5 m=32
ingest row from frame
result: h=1 m=37
